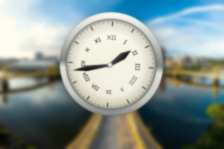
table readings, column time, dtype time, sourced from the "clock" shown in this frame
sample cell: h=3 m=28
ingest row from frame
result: h=1 m=43
